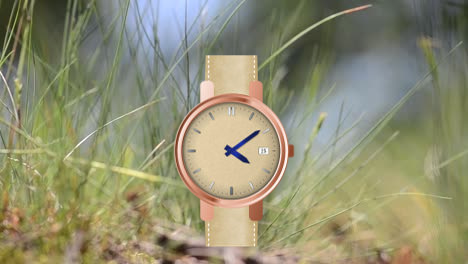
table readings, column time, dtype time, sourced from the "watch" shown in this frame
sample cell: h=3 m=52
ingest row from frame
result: h=4 m=9
